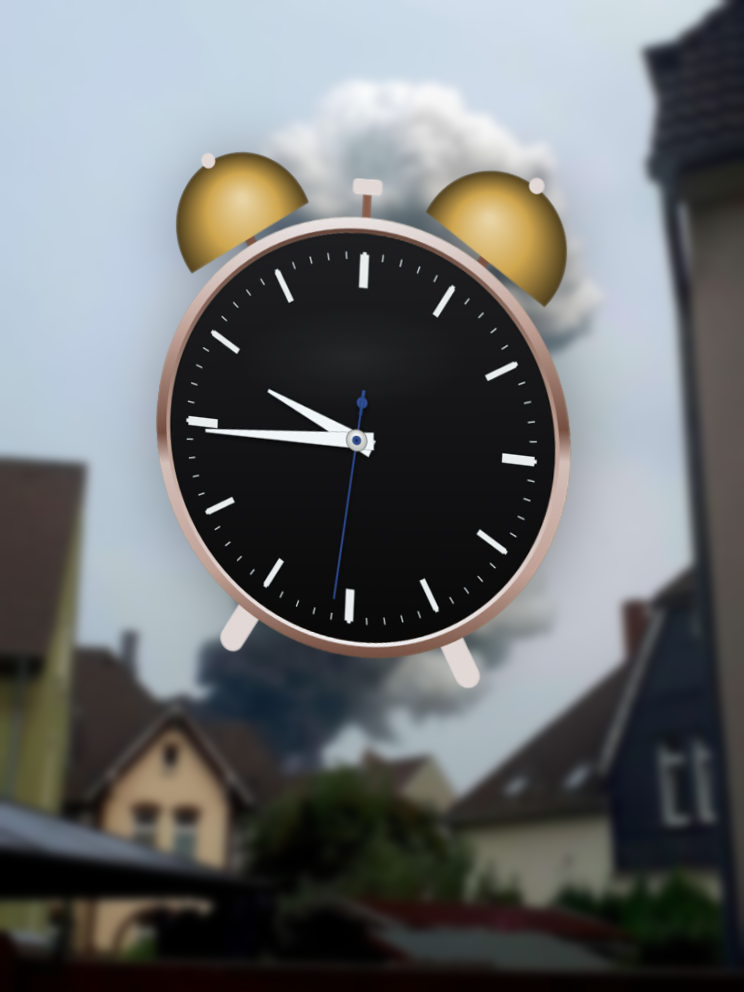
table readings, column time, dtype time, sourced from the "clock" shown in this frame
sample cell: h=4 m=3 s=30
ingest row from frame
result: h=9 m=44 s=31
